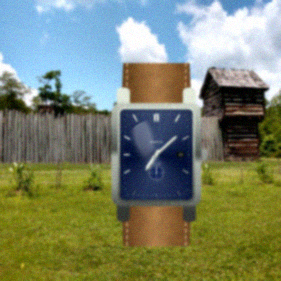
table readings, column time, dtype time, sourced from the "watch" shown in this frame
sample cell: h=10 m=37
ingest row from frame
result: h=7 m=8
